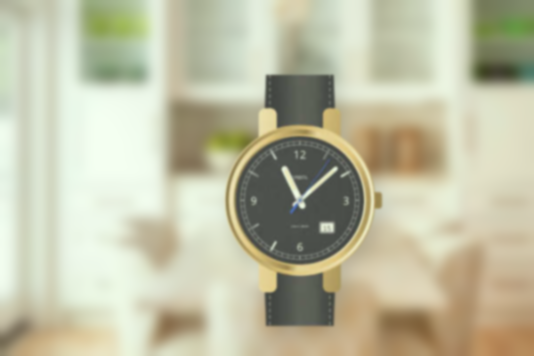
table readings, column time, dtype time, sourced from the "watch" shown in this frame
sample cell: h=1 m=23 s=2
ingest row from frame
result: h=11 m=8 s=6
